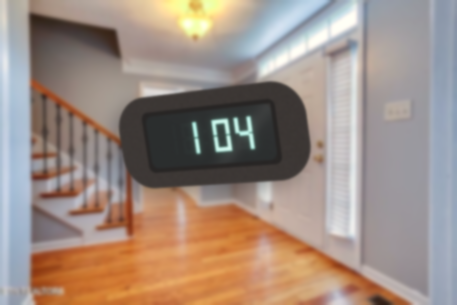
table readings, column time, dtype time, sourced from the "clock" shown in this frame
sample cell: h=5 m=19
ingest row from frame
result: h=1 m=4
